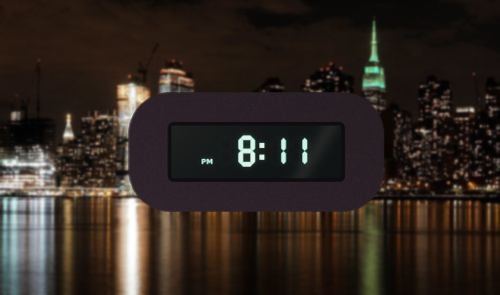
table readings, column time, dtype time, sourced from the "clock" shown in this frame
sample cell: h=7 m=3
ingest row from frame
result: h=8 m=11
